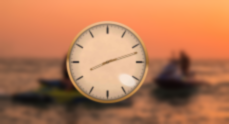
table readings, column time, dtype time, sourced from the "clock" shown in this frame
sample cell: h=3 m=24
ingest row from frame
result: h=8 m=12
